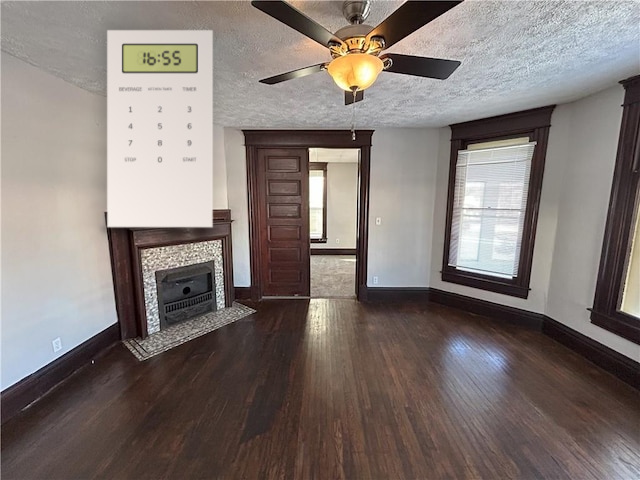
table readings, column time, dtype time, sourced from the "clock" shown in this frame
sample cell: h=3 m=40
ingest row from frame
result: h=16 m=55
